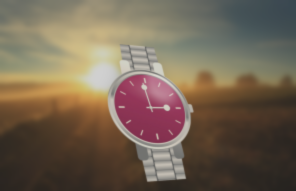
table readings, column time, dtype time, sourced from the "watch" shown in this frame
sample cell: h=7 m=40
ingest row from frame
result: h=2 m=59
